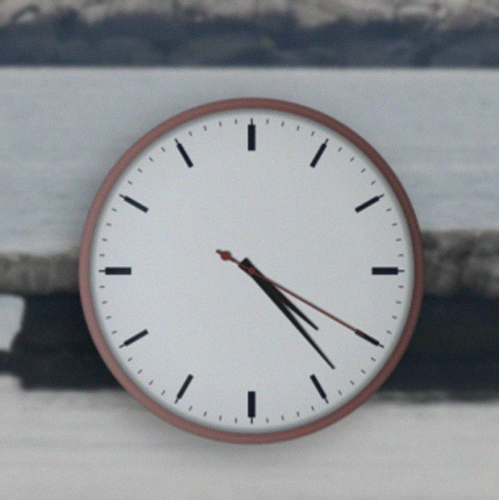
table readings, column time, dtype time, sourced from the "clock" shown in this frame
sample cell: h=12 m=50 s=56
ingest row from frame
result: h=4 m=23 s=20
